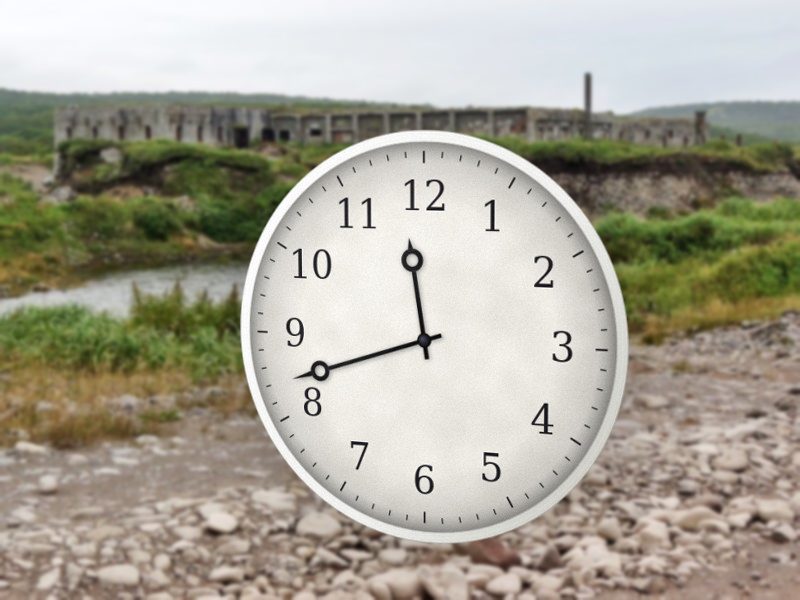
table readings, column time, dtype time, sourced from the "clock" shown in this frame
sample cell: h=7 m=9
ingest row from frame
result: h=11 m=42
